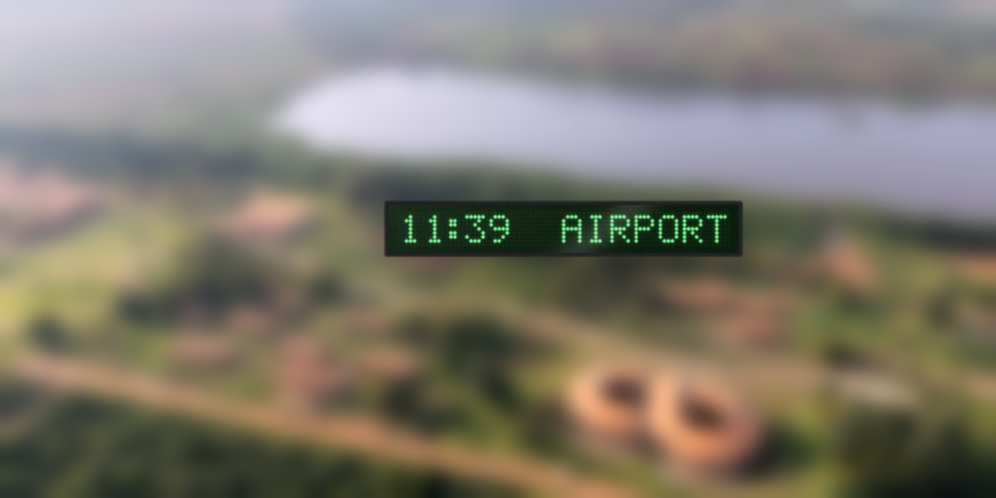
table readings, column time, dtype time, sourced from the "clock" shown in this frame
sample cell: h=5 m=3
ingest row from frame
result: h=11 m=39
